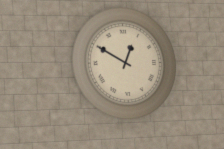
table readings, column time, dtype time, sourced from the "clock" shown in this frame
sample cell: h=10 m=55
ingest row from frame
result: h=12 m=50
